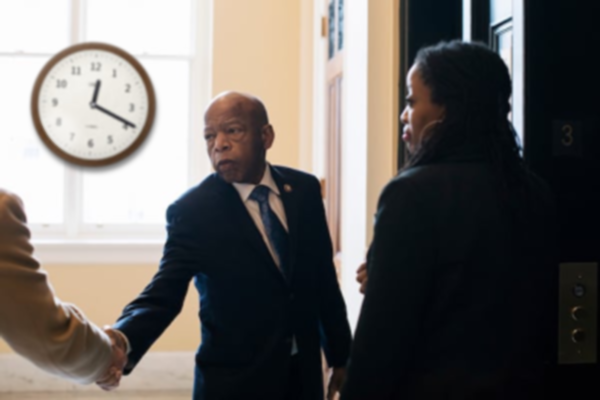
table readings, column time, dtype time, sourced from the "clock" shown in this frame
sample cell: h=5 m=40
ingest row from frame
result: h=12 m=19
